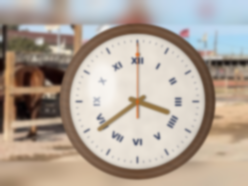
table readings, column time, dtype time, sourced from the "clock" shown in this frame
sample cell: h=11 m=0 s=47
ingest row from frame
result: h=3 m=39 s=0
